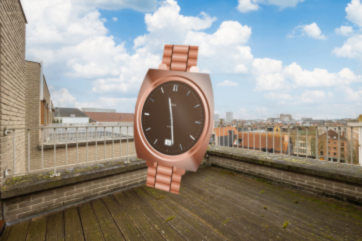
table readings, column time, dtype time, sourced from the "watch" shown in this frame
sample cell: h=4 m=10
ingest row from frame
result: h=11 m=28
